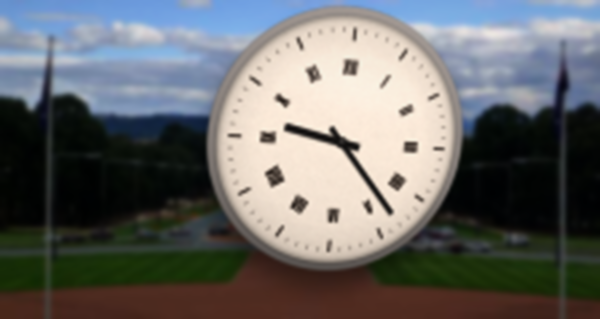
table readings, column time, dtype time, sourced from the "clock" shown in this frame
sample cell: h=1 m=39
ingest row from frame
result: h=9 m=23
